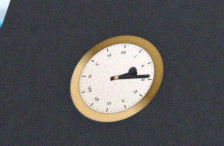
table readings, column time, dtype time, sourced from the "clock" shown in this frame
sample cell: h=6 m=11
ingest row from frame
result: h=2 m=14
